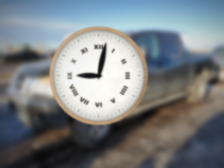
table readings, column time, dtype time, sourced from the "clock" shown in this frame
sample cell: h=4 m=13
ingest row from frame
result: h=9 m=2
